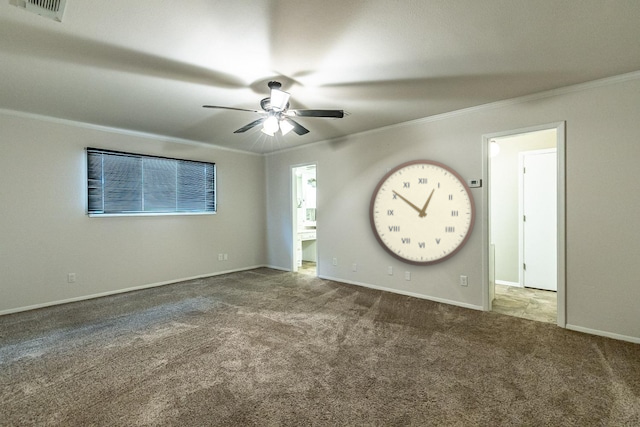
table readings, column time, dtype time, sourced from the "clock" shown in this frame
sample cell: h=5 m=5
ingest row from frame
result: h=12 m=51
